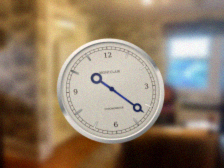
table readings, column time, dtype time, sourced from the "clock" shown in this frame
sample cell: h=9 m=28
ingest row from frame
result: h=10 m=22
